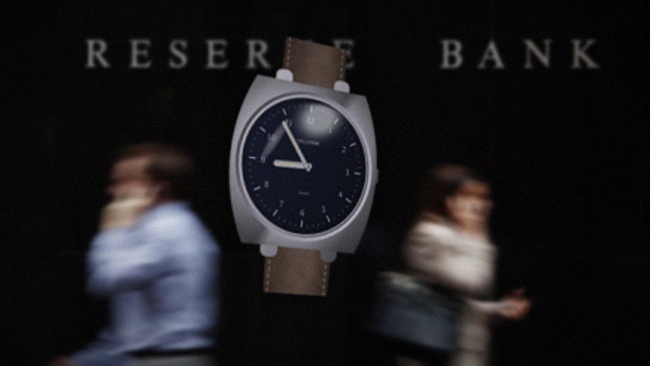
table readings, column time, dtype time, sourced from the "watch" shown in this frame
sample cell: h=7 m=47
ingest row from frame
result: h=8 m=54
